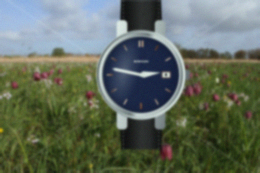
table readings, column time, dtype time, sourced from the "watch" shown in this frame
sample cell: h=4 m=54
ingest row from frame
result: h=2 m=47
